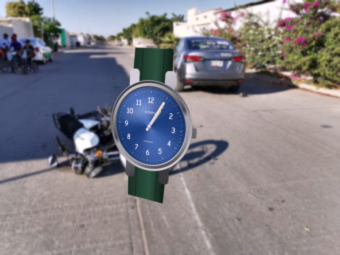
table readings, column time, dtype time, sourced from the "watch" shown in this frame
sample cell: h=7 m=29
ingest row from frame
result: h=1 m=5
